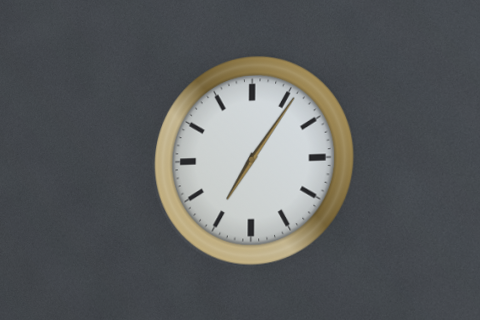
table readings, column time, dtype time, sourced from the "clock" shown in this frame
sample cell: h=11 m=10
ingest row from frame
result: h=7 m=6
